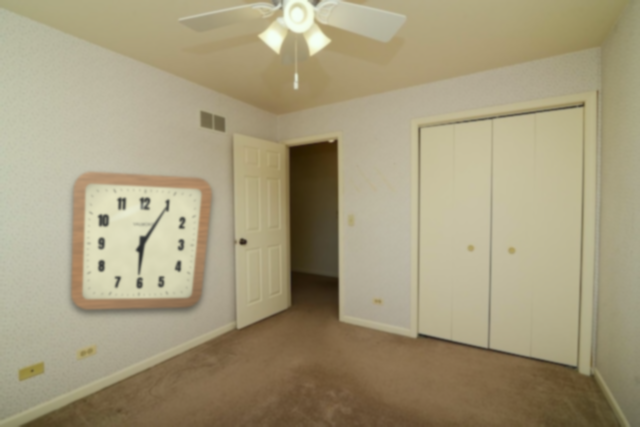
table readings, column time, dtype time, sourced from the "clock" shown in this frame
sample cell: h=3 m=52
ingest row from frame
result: h=6 m=5
